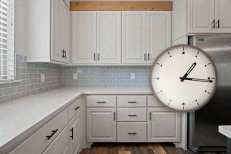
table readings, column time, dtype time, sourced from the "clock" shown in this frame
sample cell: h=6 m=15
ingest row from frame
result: h=1 m=16
